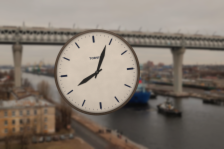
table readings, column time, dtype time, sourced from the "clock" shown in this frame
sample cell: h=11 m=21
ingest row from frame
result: h=8 m=4
